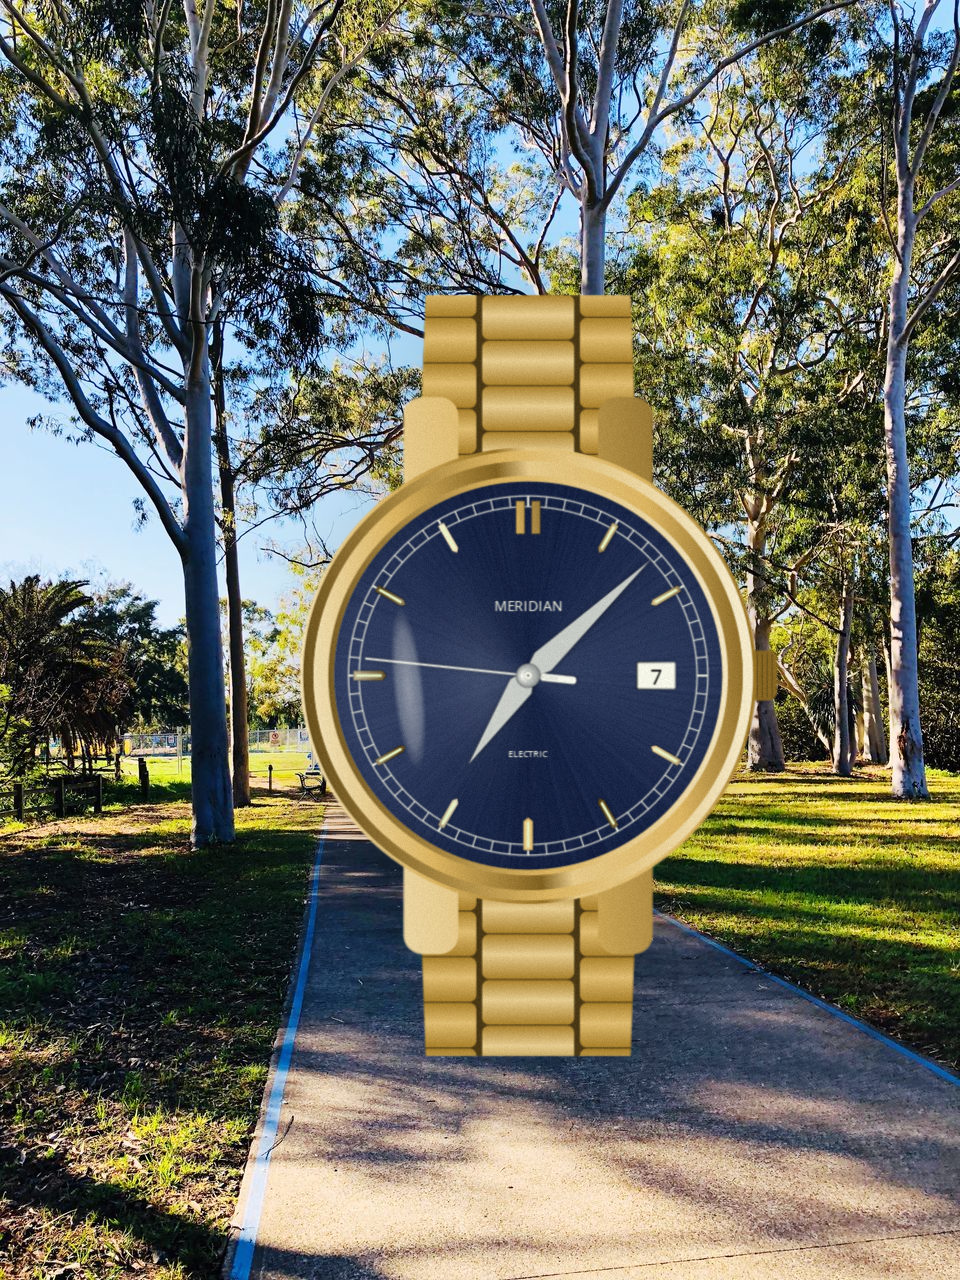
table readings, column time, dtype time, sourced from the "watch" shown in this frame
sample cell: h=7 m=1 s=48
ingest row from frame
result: h=7 m=7 s=46
